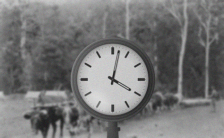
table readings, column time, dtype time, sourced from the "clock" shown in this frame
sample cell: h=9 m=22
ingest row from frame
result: h=4 m=2
